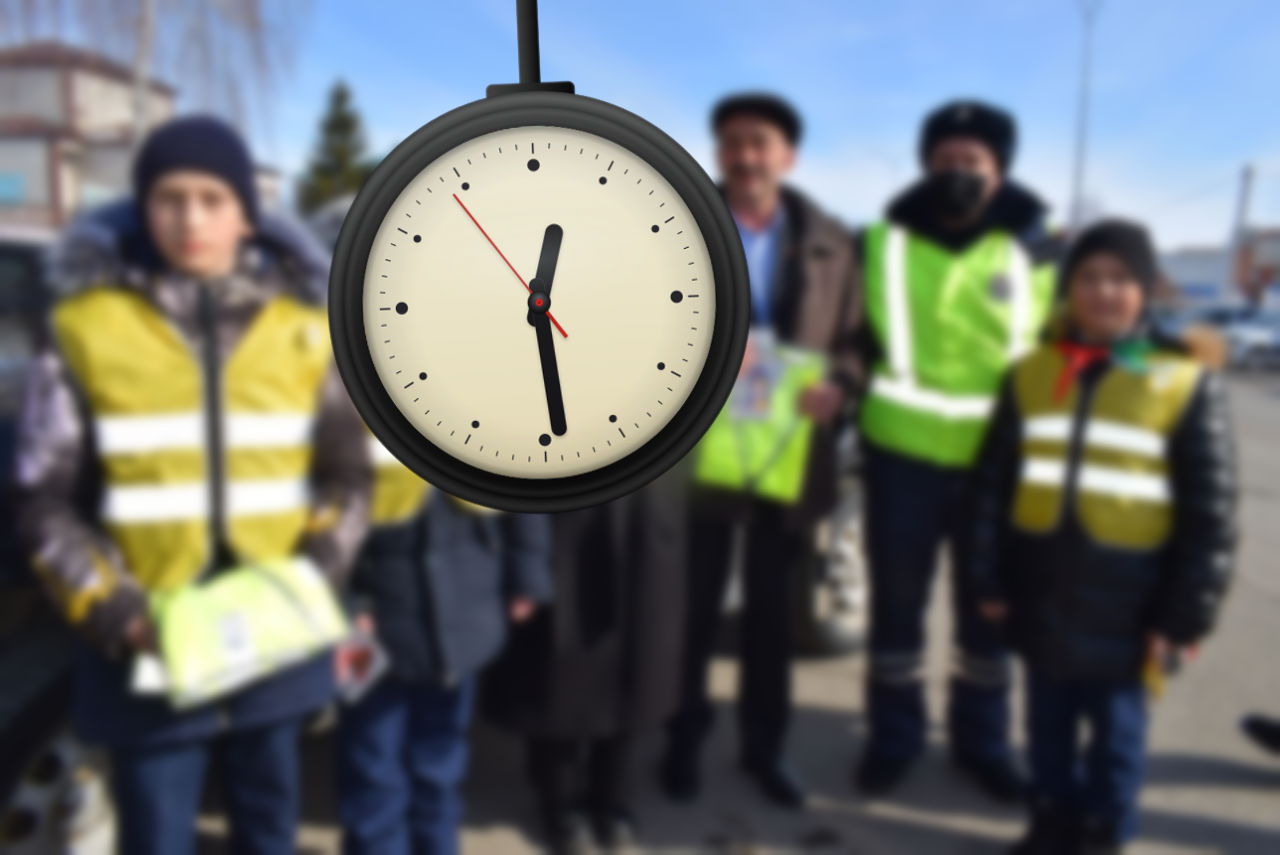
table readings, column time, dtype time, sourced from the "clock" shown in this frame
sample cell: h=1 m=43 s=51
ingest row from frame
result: h=12 m=28 s=54
